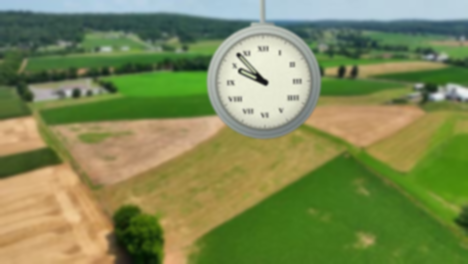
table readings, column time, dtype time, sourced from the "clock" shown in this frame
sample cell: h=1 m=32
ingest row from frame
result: h=9 m=53
